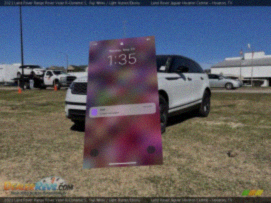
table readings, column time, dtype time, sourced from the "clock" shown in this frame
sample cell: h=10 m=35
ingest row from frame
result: h=1 m=35
